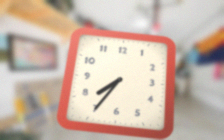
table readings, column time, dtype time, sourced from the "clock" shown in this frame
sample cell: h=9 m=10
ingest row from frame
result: h=7 m=35
